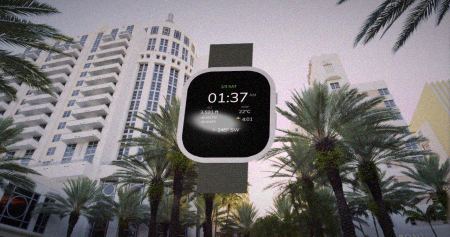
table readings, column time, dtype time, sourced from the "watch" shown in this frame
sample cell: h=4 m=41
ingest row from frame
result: h=1 m=37
